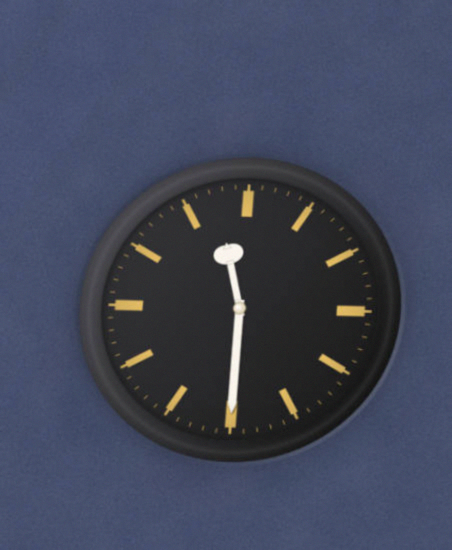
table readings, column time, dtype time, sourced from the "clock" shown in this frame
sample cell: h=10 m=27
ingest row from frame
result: h=11 m=30
